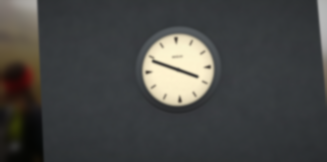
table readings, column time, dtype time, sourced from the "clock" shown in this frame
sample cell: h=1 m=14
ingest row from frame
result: h=3 m=49
